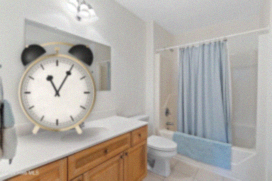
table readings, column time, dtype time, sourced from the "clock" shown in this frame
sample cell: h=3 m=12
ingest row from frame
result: h=11 m=5
